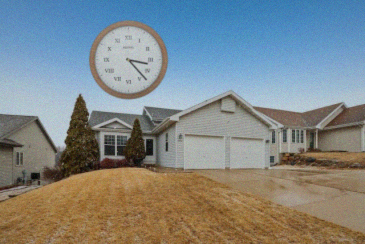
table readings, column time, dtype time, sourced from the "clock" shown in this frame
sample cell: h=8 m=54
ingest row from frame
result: h=3 m=23
